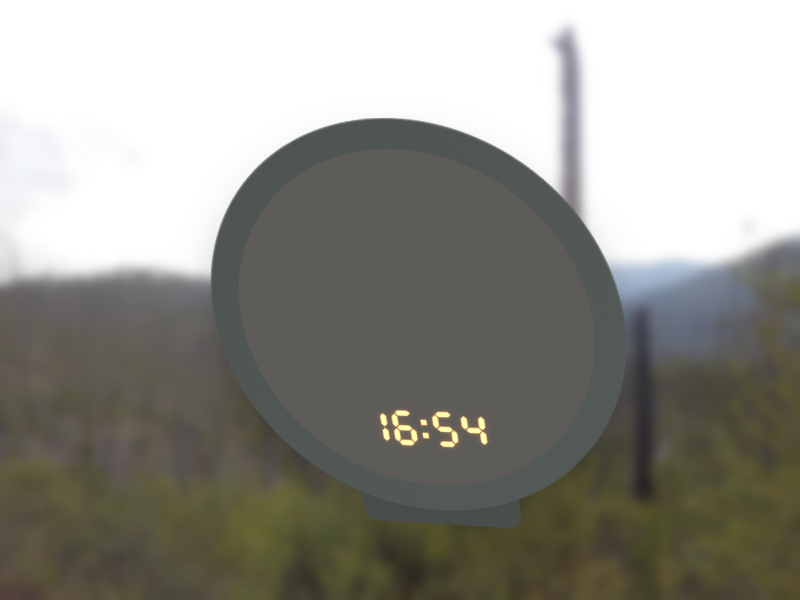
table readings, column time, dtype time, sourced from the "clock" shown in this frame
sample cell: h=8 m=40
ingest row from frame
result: h=16 m=54
